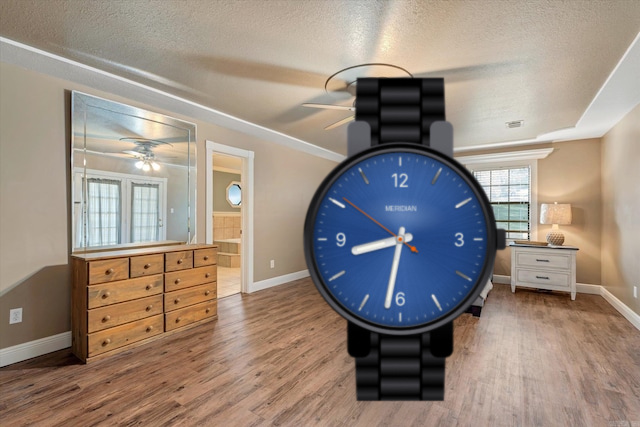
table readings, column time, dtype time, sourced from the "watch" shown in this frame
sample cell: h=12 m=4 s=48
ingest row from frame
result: h=8 m=31 s=51
